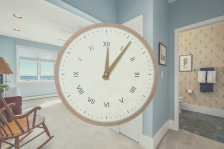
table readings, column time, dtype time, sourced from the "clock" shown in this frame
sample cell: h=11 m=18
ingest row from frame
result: h=12 m=6
